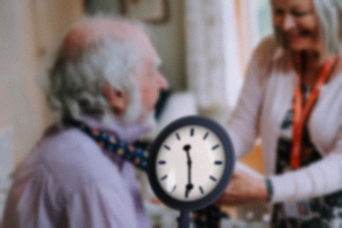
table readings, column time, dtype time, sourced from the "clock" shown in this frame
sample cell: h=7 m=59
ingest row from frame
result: h=11 m=29
